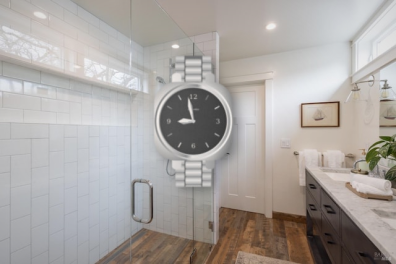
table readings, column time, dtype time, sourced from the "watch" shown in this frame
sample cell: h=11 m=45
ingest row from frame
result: h=8 m=58
